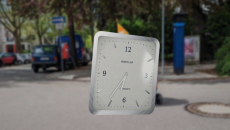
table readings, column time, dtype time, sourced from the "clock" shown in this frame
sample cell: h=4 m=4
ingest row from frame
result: h=6 m=36
